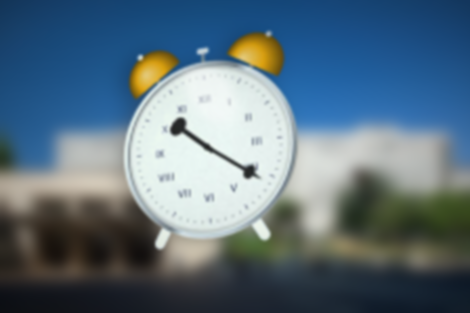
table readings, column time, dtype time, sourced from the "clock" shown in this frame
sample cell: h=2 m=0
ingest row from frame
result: h=10 m=21
